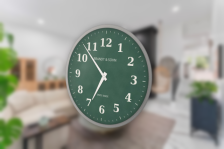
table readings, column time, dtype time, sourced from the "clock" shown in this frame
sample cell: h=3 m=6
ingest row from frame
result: h=6 m=53
